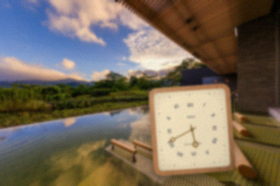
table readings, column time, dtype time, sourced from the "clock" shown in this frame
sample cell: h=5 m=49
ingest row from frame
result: h=5 m=41
